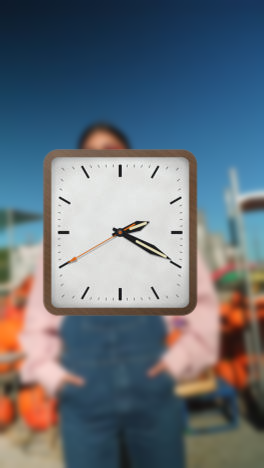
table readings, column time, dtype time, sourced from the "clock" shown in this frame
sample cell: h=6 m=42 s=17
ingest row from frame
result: h=2 m=19 s=40
